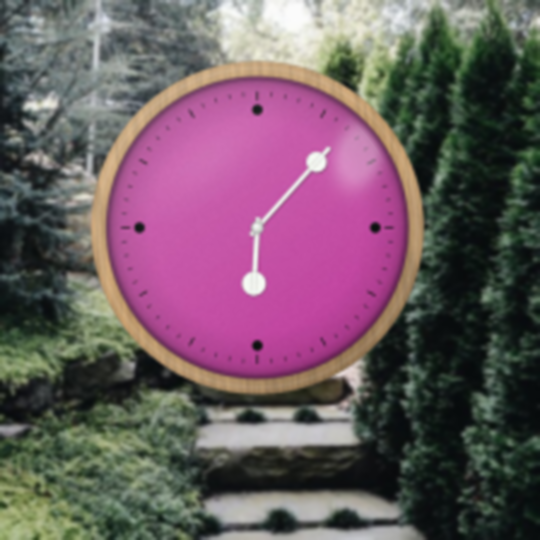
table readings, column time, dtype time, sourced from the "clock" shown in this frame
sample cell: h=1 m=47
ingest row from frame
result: h=6 m=7
